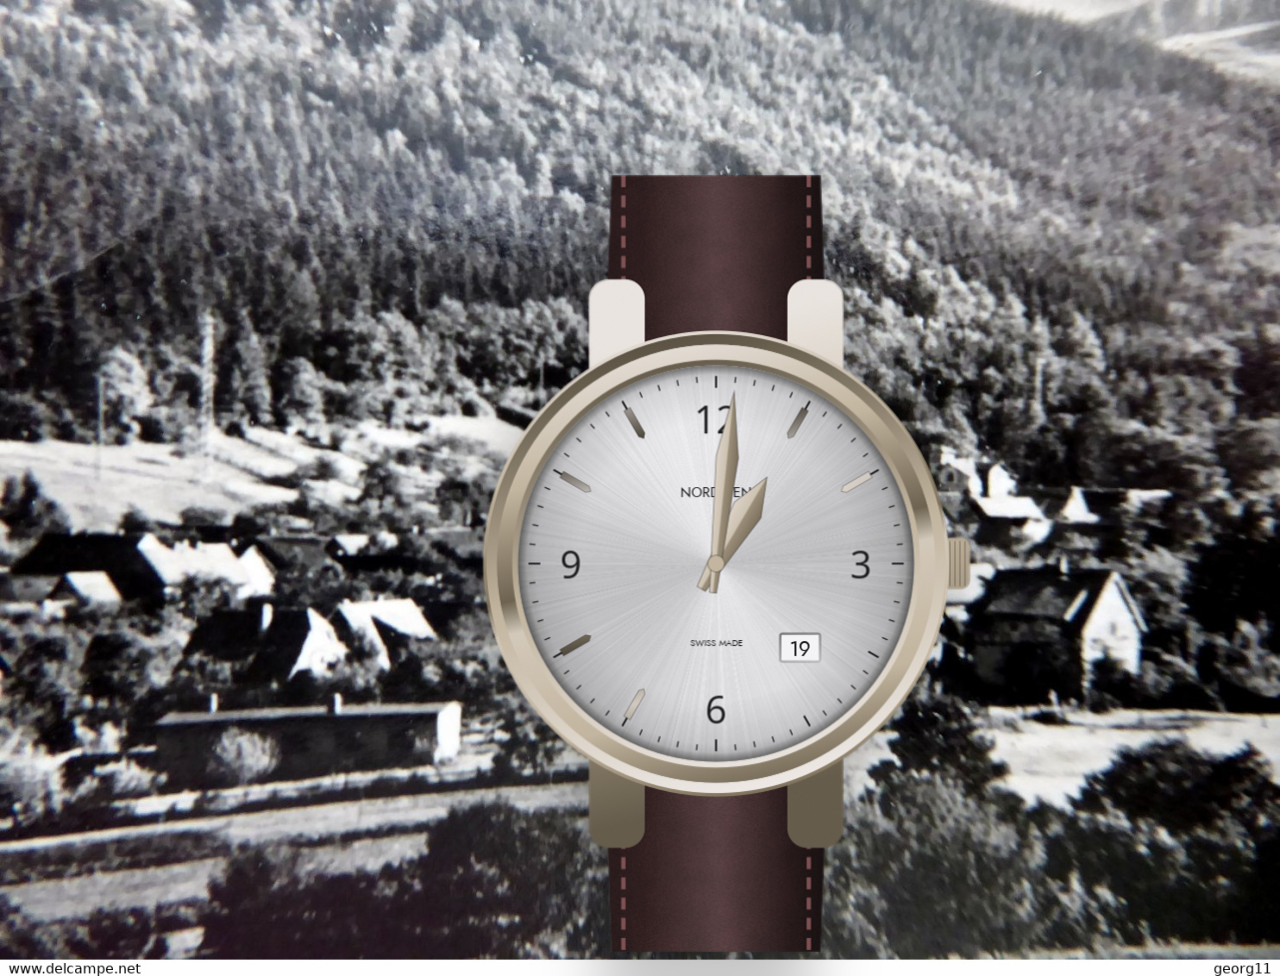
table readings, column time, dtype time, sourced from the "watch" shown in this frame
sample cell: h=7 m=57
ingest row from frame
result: h=1 m=1
